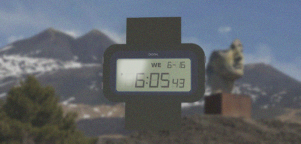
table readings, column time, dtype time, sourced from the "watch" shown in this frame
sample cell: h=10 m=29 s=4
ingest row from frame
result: h=6 m=5 s=43
